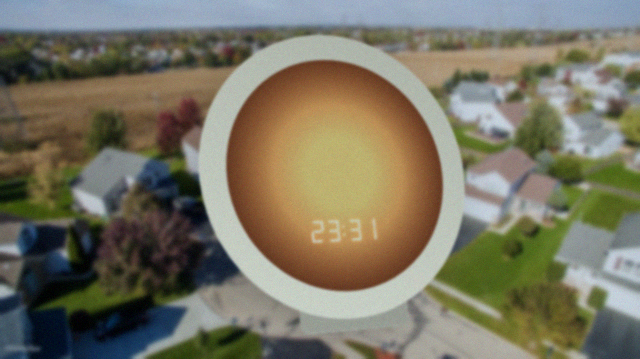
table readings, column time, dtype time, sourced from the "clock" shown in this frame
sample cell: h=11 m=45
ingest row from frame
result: h=23 m=31
